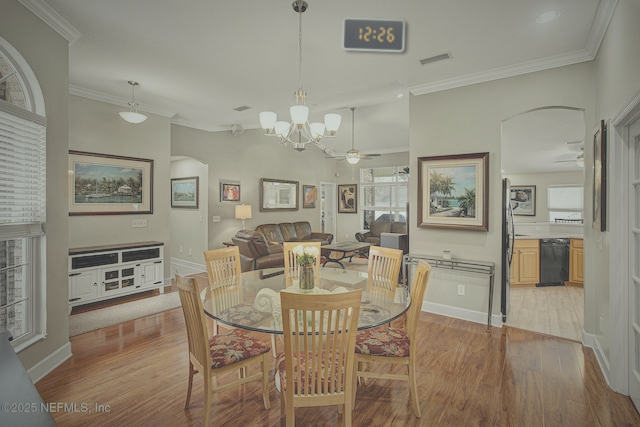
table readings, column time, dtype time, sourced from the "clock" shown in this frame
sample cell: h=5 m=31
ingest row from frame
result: h=12 m=26
